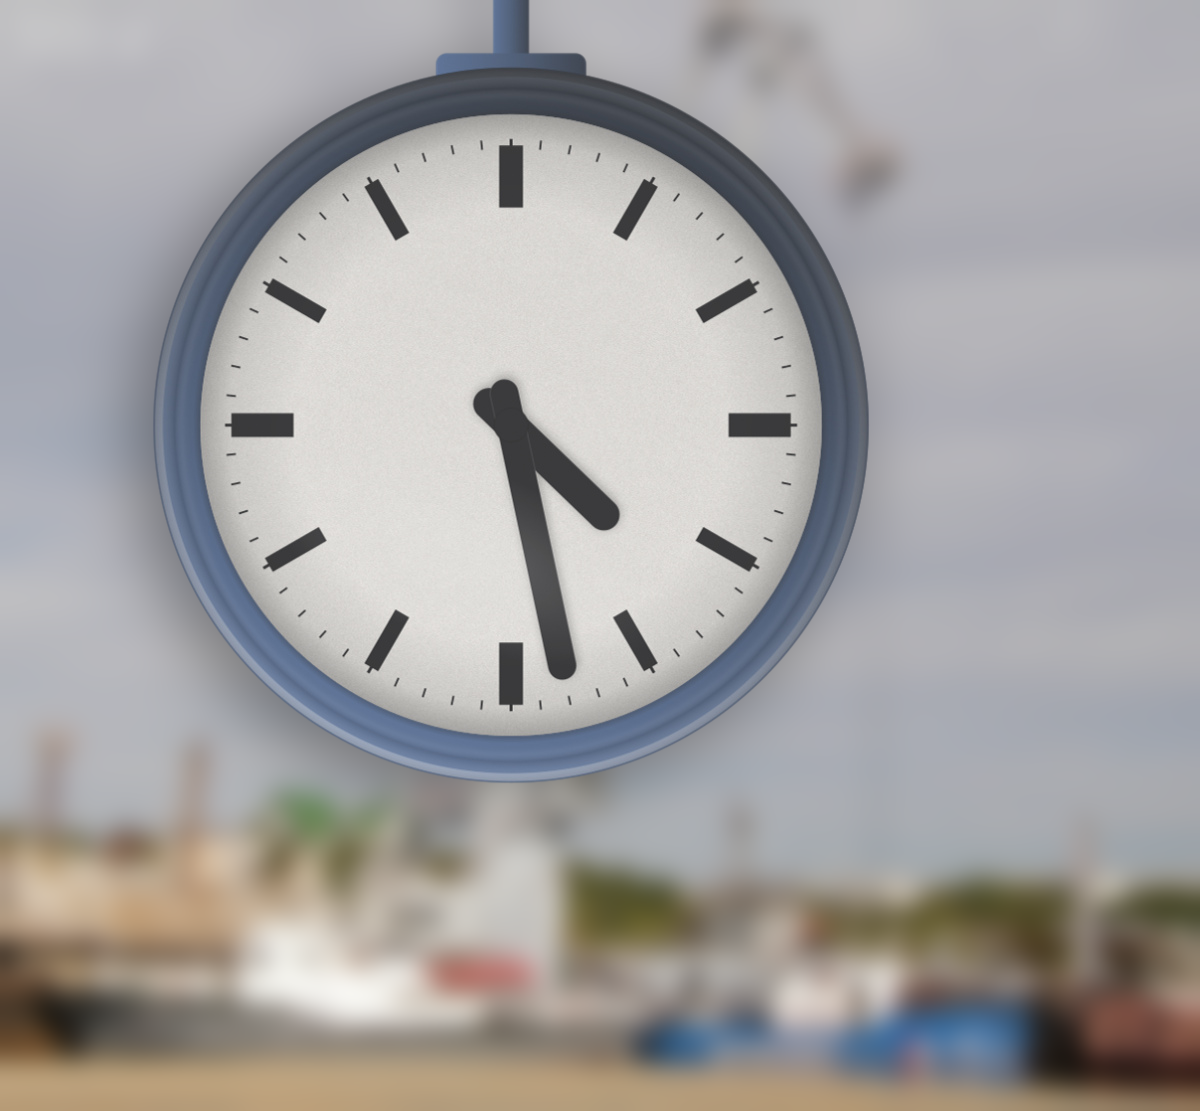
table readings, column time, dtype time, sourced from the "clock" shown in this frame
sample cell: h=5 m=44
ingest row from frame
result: h=4 m=28
